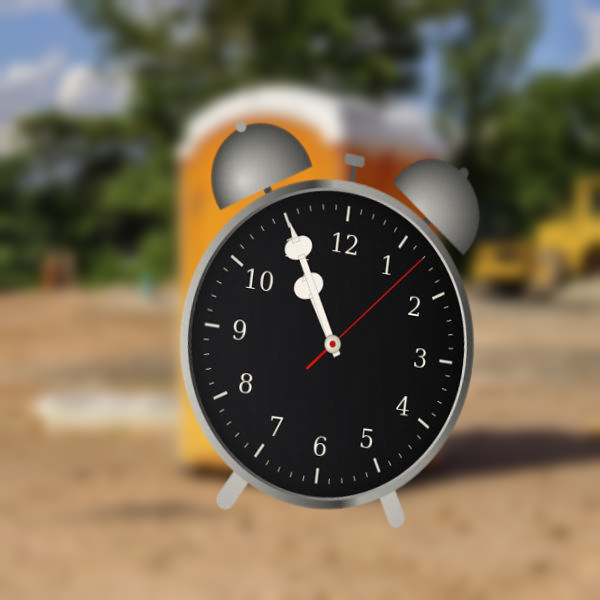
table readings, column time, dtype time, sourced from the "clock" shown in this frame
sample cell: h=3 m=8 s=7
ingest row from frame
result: h=10 m=55 s=7
